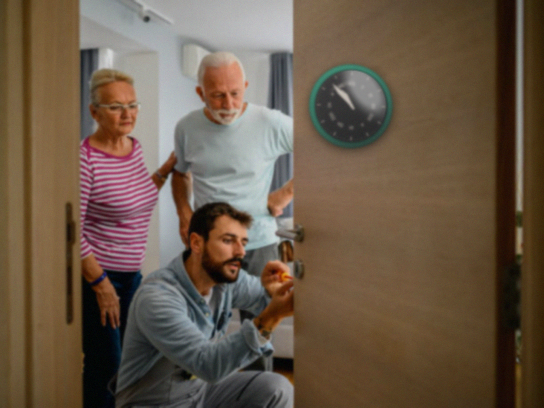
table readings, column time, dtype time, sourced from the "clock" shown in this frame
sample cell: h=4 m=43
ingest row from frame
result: h=10 m=53
